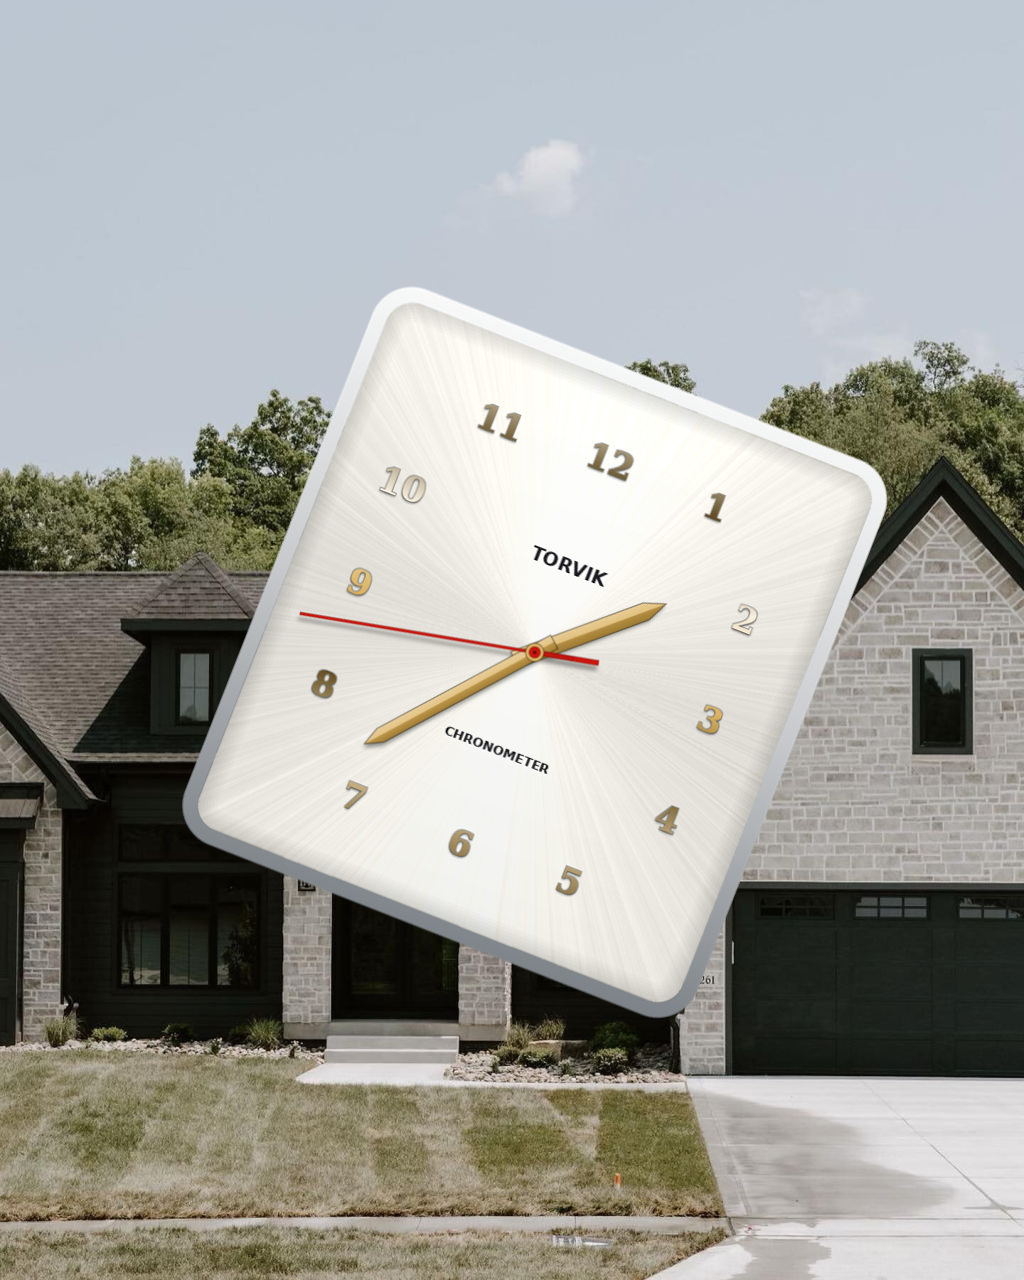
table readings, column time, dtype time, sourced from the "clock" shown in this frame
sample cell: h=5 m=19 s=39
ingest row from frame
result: h=1 m=36 s=43
